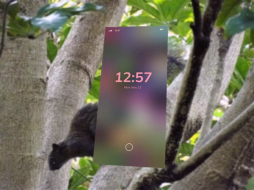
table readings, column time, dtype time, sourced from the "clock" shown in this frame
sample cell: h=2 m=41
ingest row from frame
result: h=12 m=57
